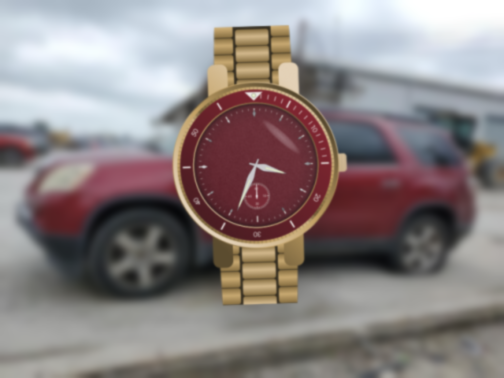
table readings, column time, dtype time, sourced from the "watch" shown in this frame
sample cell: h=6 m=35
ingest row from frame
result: h=3 m=34
